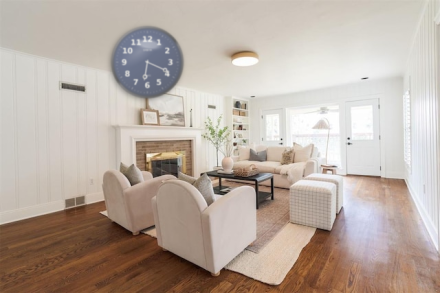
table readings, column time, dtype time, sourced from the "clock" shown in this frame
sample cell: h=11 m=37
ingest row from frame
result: h=6 m=19
